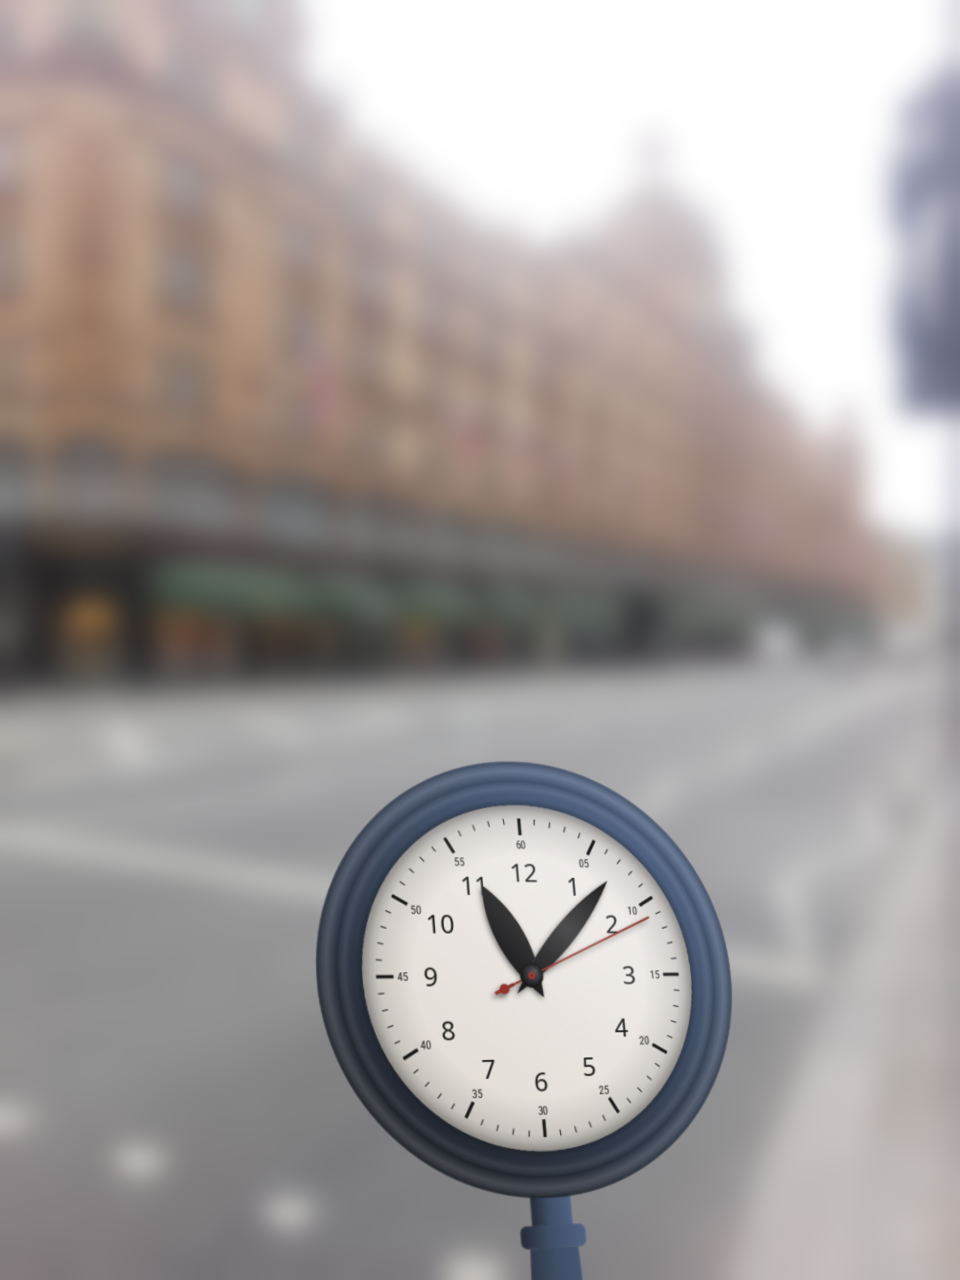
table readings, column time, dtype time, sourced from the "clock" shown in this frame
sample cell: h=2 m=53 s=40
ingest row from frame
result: h=11 m=7 s=11
